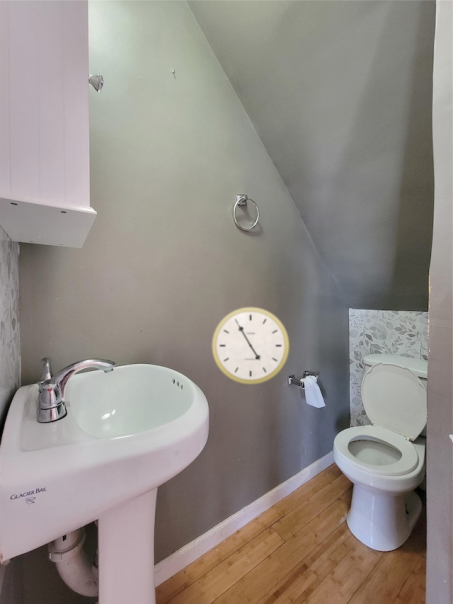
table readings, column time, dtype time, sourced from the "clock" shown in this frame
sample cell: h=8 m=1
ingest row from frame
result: h=4 m=55
